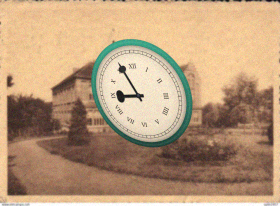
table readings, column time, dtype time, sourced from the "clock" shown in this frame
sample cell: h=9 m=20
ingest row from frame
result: h=8 m=56
